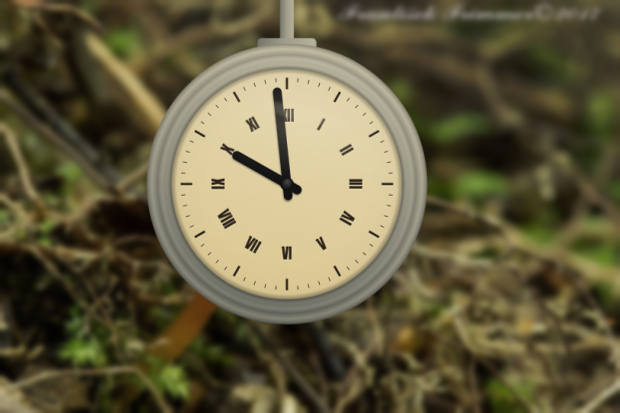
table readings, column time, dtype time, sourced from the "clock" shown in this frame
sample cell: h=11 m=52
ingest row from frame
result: h=9 m=59
